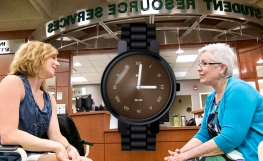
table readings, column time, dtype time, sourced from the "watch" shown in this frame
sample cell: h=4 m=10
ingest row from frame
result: h=3 m=1
